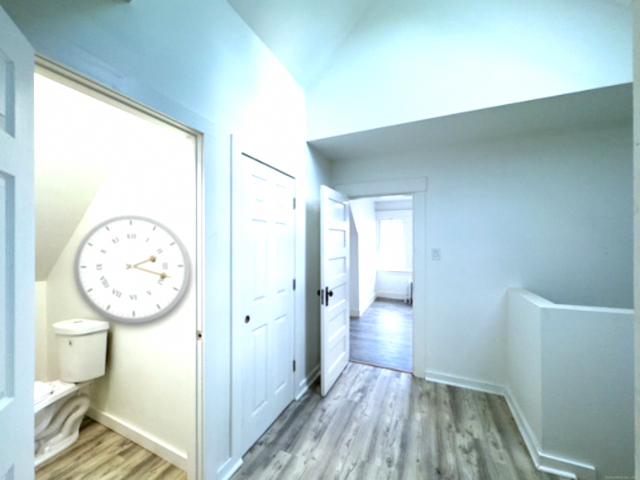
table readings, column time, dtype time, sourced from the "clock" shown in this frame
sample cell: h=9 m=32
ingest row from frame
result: h=2 m=18
